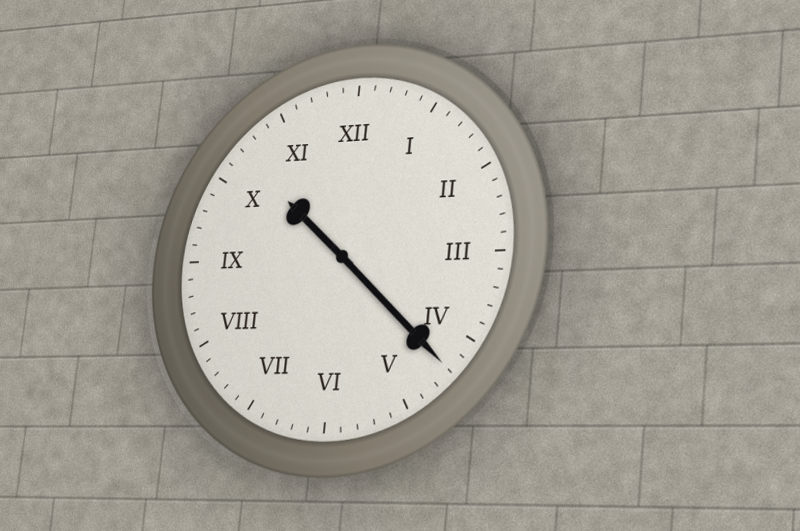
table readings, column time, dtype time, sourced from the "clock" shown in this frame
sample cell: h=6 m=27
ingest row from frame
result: h=10 m=22
